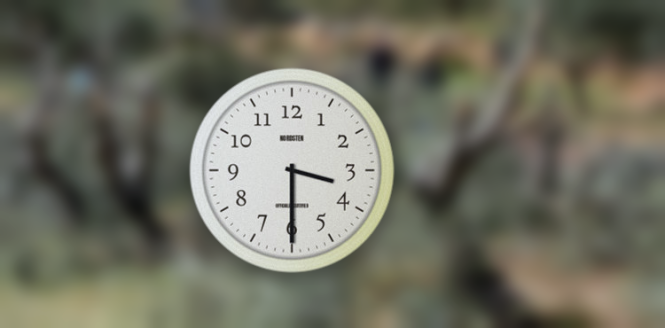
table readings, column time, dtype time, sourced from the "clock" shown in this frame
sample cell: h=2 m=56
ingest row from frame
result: h=3 m=30
